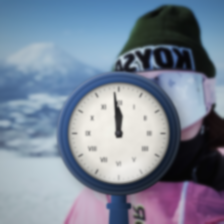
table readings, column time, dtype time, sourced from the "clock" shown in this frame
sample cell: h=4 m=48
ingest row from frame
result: h=11 m=59
